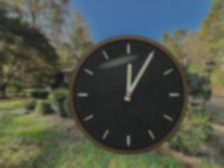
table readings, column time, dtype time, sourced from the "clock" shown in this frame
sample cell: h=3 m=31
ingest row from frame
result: h=12 m=5
